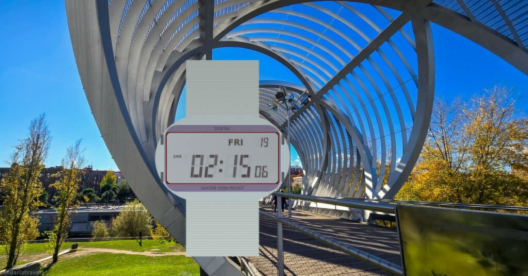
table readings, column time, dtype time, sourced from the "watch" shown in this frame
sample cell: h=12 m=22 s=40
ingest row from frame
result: h=2 m=15 s=6
